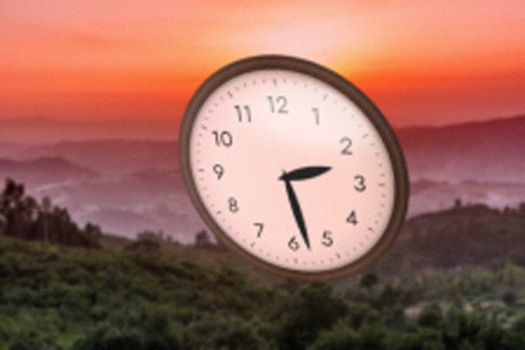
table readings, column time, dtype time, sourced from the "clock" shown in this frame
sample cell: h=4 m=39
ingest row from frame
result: h=2 m=28
